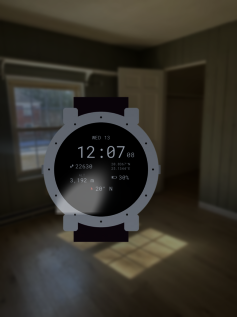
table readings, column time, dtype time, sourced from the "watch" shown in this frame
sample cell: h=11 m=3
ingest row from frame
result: h=12 m=7
